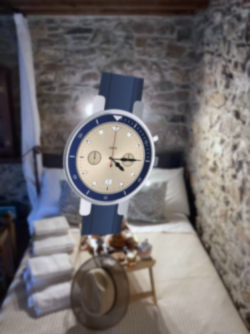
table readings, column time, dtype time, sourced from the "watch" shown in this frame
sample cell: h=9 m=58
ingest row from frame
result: h=4 m=15
